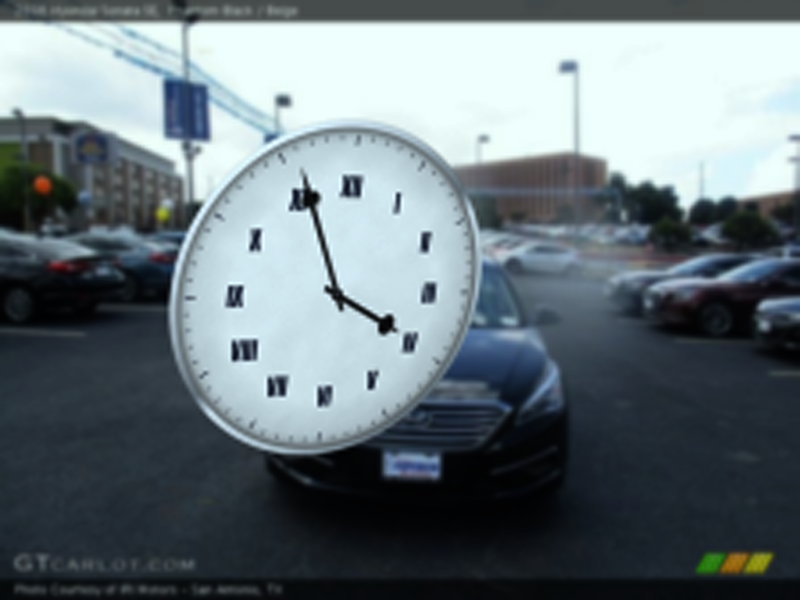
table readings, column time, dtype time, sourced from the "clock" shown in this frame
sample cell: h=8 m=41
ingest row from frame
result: h=3 m=56
